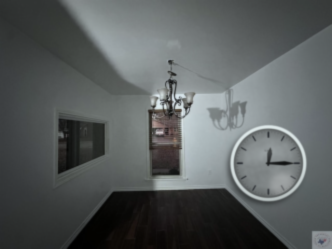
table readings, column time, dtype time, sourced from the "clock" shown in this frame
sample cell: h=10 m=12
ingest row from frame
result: h=12 m=15
